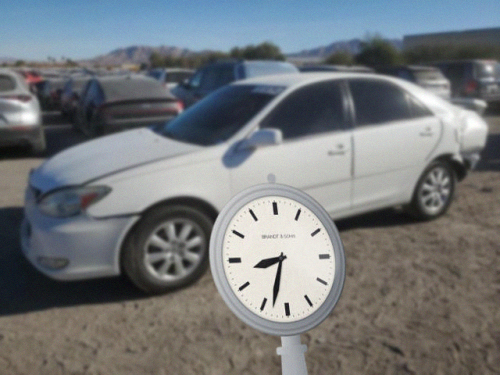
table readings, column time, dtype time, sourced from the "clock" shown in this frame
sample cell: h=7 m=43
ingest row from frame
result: h=8 m=33
